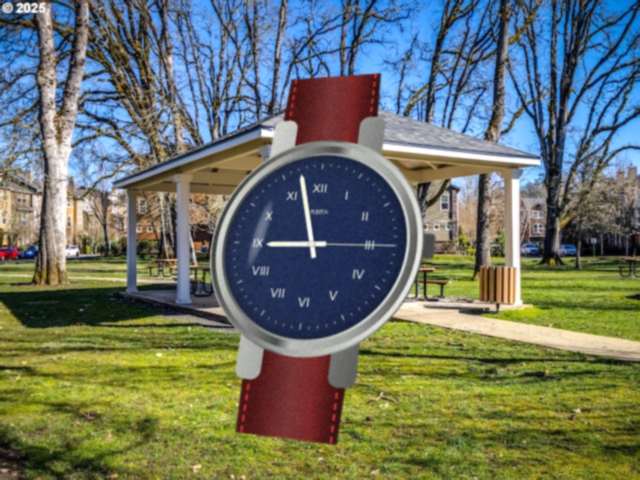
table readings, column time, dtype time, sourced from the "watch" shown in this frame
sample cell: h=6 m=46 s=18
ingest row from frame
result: h=8 m=57 s=15
